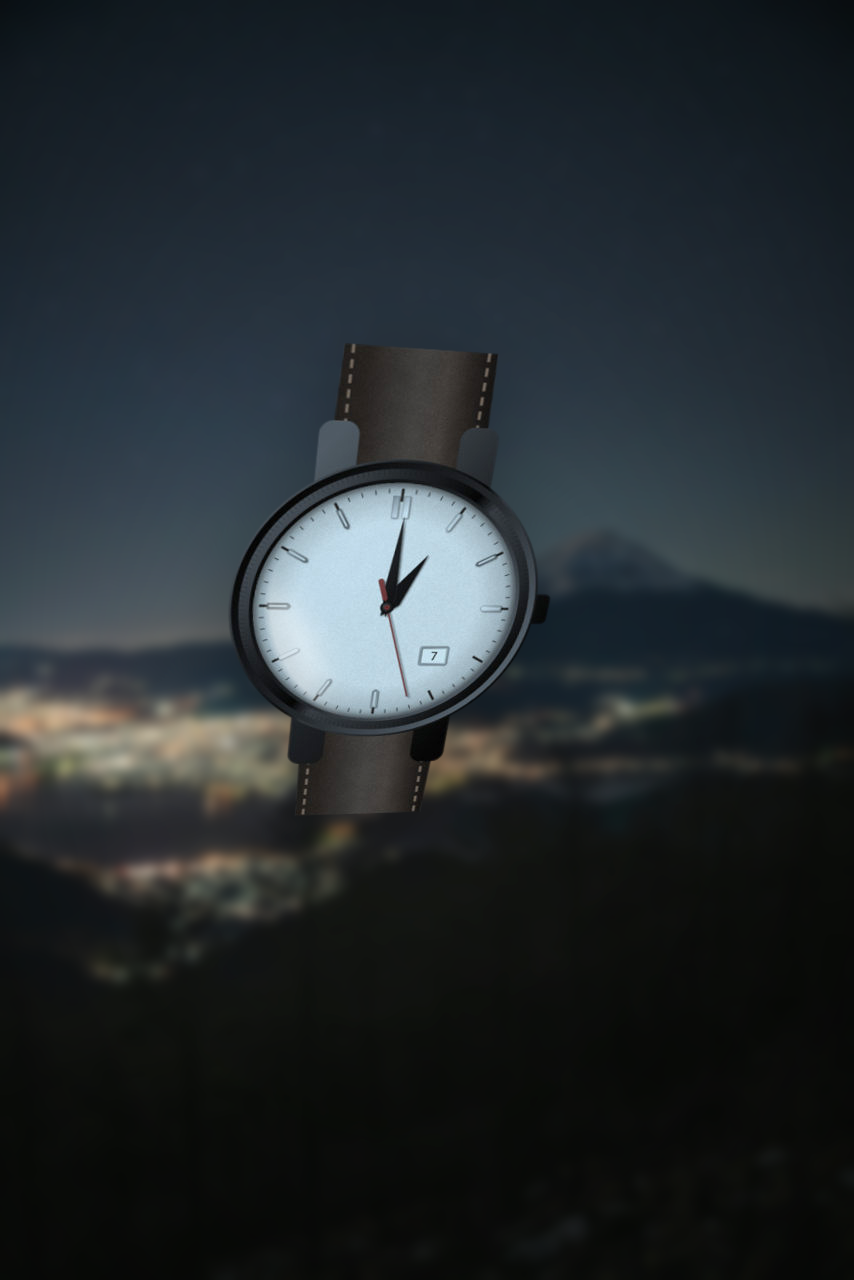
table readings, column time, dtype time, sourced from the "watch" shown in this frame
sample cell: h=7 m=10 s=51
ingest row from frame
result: h=1 m=0 s=27
